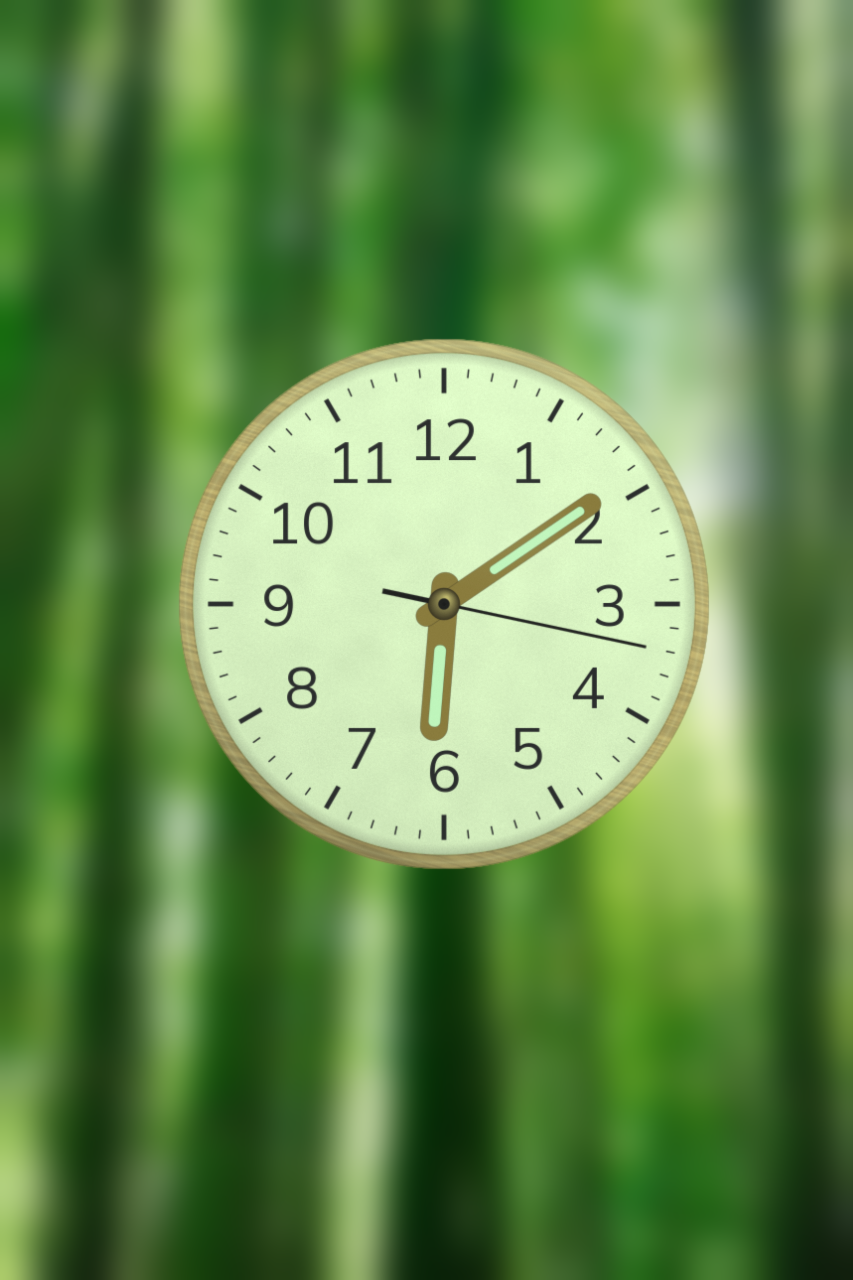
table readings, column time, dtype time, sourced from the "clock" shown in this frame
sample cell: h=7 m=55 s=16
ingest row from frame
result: h=6 m=9 s=17
